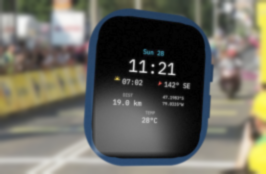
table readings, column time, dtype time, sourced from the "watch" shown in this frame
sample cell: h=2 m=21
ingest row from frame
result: h=11 m=21
